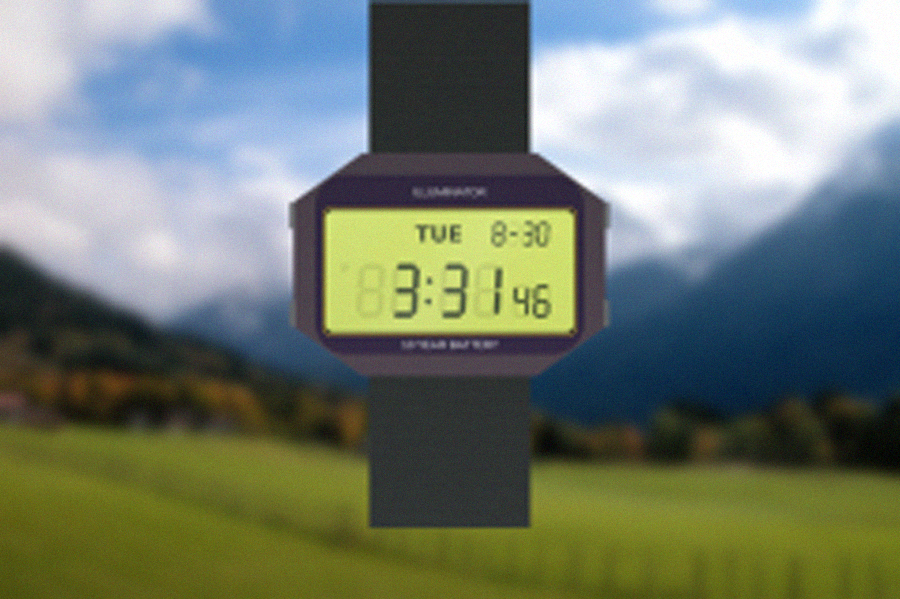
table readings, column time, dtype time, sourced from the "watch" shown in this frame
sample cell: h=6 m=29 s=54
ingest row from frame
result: h=3 m=31 s=46
